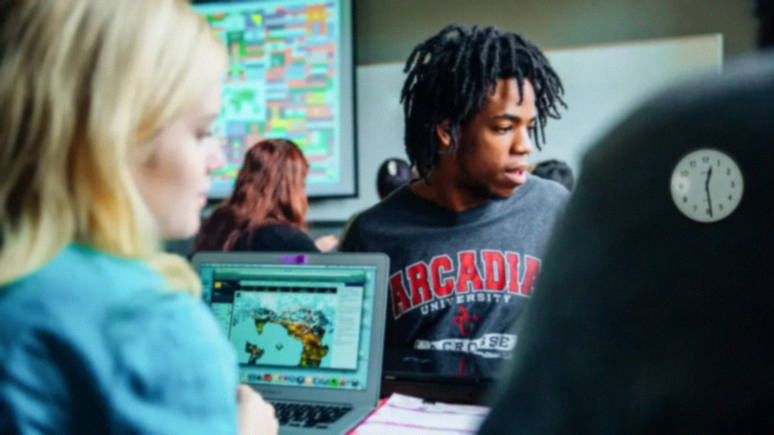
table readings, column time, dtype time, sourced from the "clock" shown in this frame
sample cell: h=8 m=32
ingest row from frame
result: h=12 m=29
